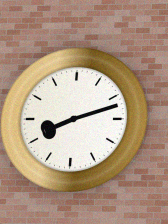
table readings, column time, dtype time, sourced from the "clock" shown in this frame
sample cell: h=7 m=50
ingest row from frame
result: h=8 m=12
